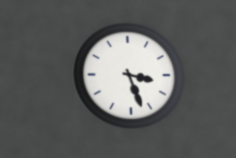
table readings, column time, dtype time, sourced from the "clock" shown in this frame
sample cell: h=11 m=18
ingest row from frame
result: h=3 m=27
